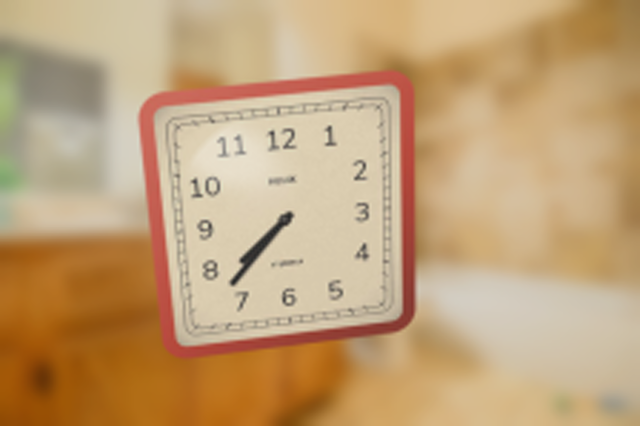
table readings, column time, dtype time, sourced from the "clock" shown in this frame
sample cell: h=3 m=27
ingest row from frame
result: h=7 m=37
